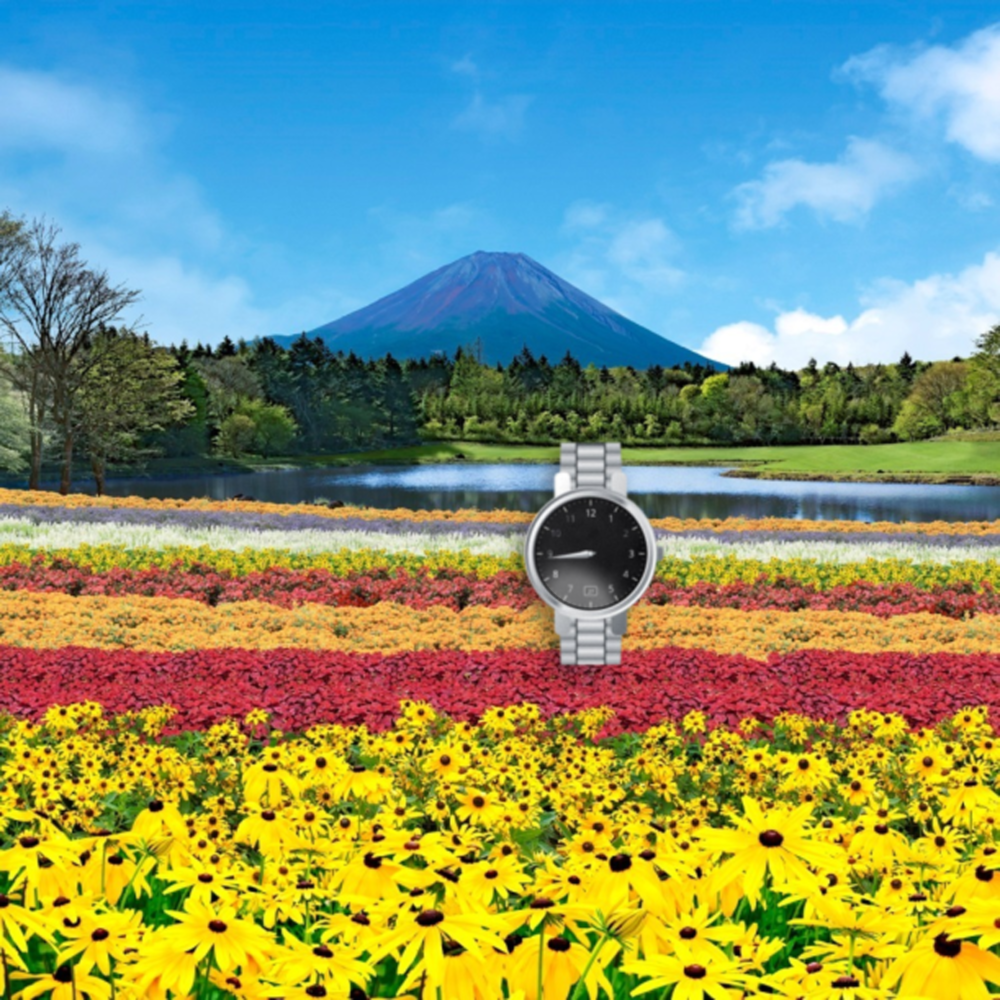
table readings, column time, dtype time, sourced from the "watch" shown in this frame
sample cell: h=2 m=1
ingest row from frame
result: h=8 m=44
